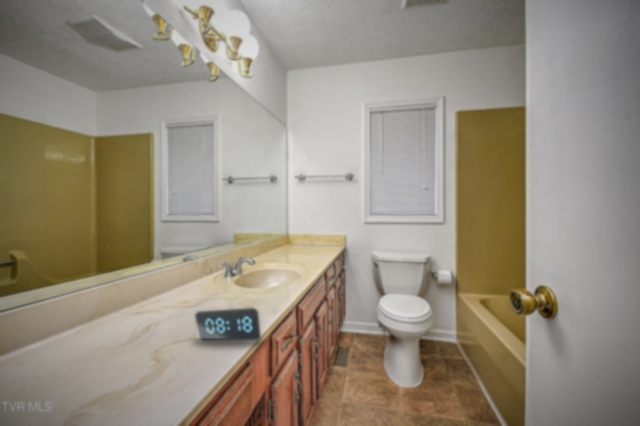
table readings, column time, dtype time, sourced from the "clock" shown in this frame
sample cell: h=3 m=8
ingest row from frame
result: h=8 m=18
